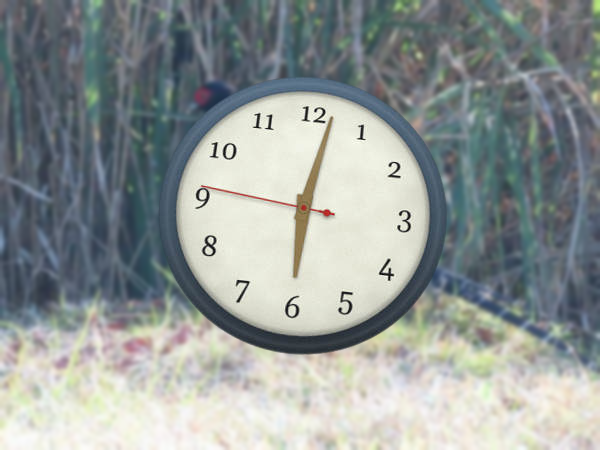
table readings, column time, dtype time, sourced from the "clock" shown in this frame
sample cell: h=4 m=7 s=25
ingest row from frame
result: h=6 m=1 s=46
